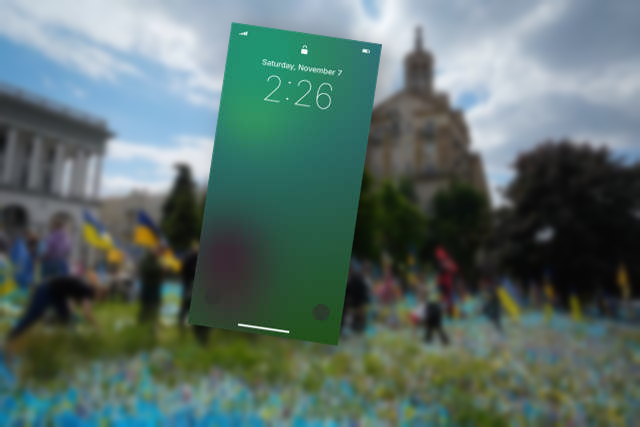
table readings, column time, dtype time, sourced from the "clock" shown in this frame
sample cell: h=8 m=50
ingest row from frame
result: h=2 m=26
